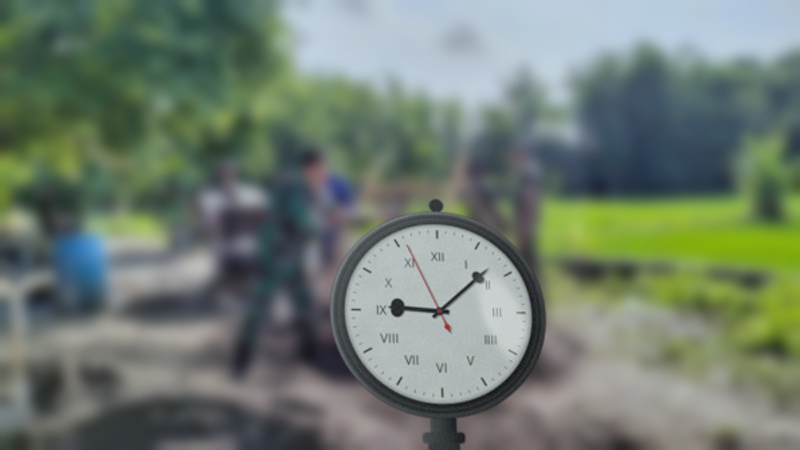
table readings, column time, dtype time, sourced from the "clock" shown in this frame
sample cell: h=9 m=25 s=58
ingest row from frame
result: h=9 m=7 s=56
